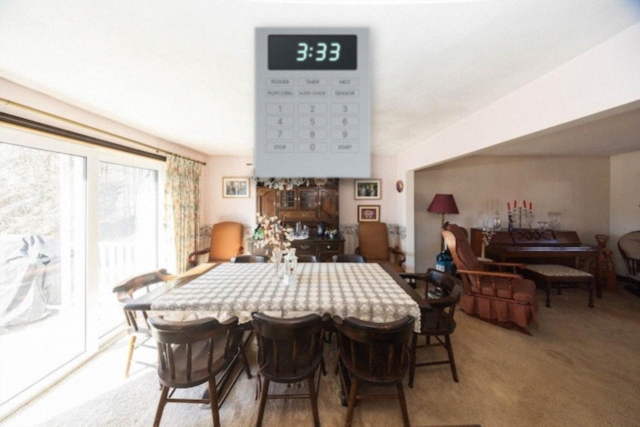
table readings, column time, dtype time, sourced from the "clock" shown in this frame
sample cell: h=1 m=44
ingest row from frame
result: h=3 m=33
